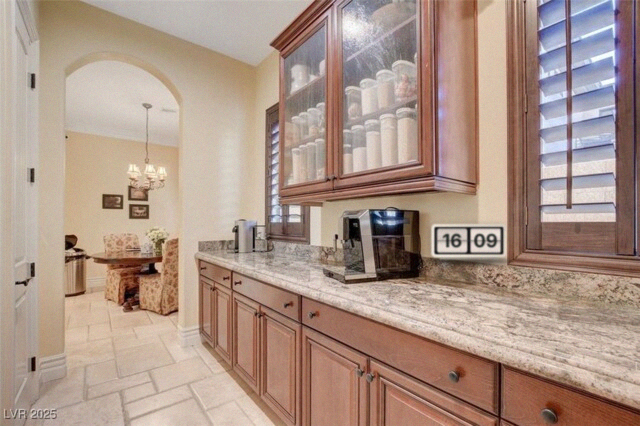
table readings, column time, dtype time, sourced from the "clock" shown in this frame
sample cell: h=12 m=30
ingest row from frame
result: h=16 m=9
